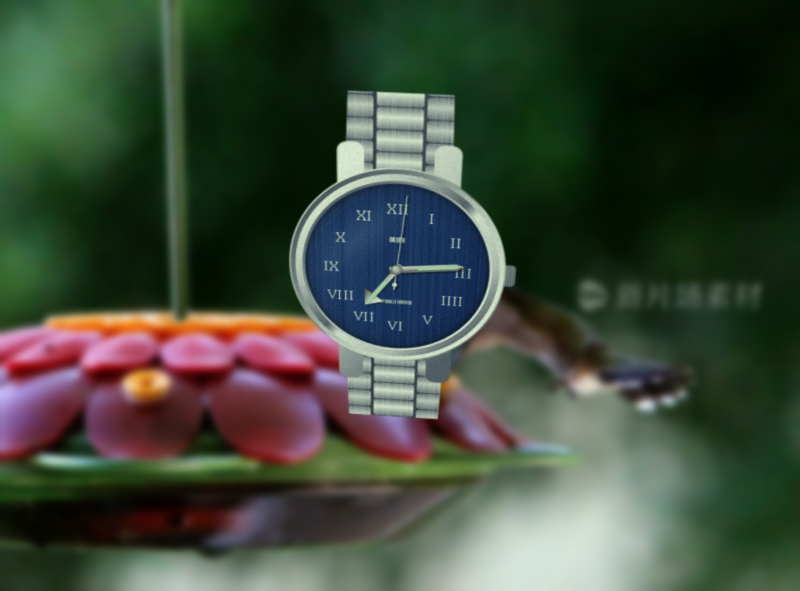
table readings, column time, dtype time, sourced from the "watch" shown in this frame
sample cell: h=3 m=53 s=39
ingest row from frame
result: h=7 m=14 s=1
